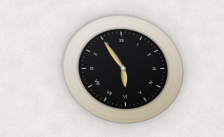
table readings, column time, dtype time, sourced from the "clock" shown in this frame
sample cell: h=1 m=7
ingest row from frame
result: h=5 m=55
